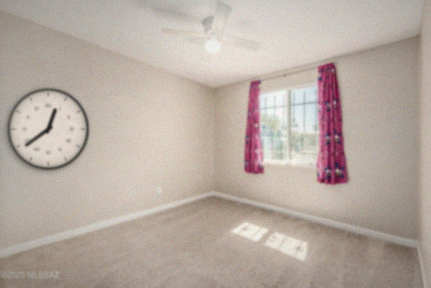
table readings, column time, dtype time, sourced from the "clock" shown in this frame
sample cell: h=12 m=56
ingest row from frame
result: h=12 m=39
